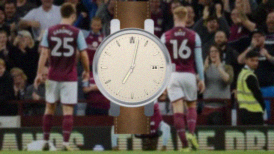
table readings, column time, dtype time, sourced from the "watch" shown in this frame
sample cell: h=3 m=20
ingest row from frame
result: h=7 m=2
